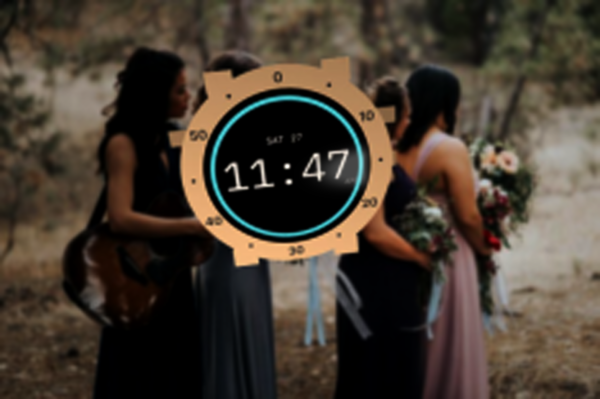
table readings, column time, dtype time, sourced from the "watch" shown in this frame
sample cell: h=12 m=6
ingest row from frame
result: h=11 m=47
